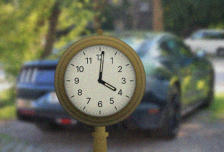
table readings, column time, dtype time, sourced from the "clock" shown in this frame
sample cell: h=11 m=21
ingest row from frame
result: h=4 m=1
